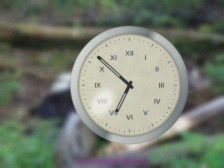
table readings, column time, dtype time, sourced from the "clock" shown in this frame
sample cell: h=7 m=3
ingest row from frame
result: h=6 m=52
